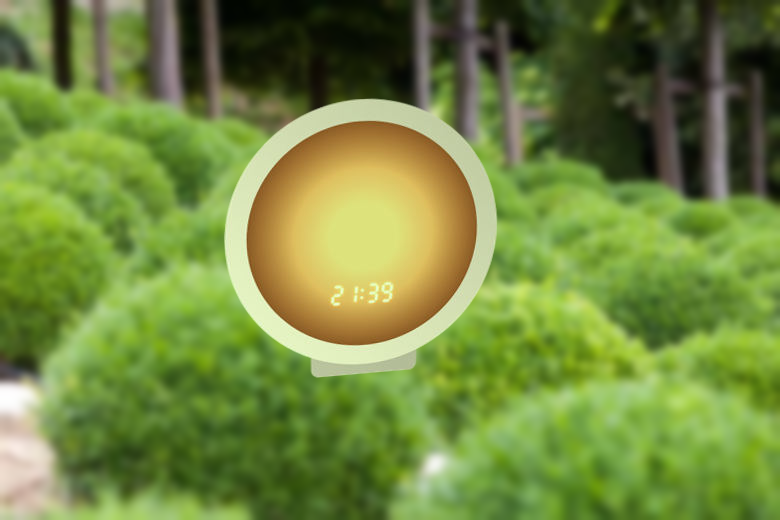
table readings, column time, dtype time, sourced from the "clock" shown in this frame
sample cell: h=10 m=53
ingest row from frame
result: h=21 m=39
